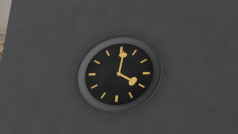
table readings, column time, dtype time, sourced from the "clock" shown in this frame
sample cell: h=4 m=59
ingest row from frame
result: h=4 m=1
